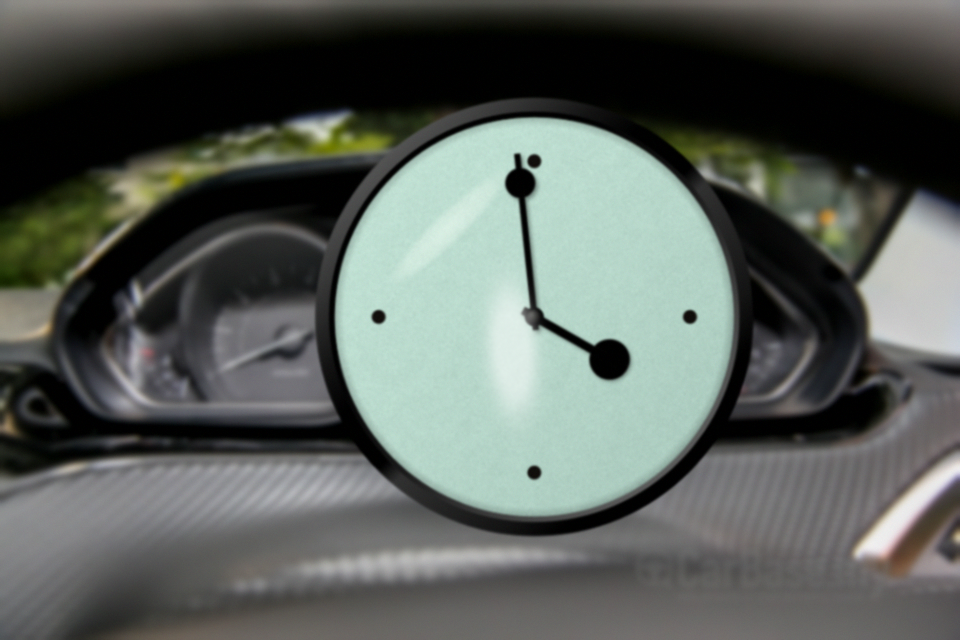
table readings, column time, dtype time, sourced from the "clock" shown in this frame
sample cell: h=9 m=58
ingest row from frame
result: h=3 m=59
